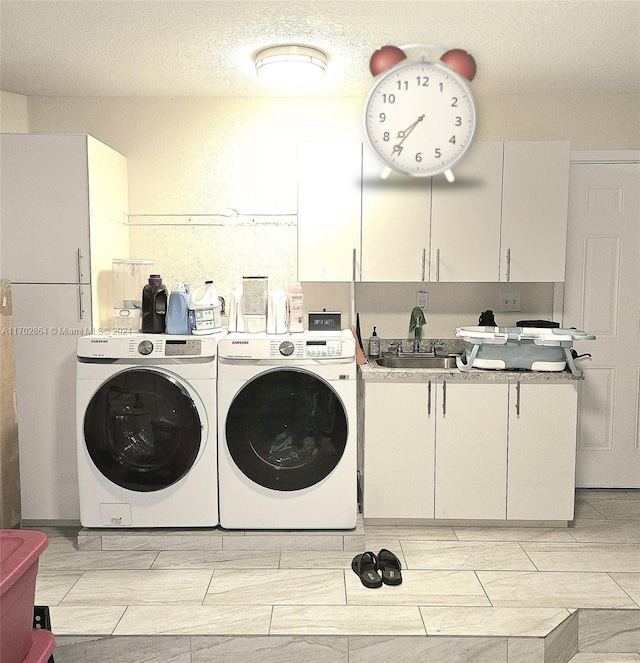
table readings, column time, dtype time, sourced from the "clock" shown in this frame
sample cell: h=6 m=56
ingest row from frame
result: h=7 m=36
